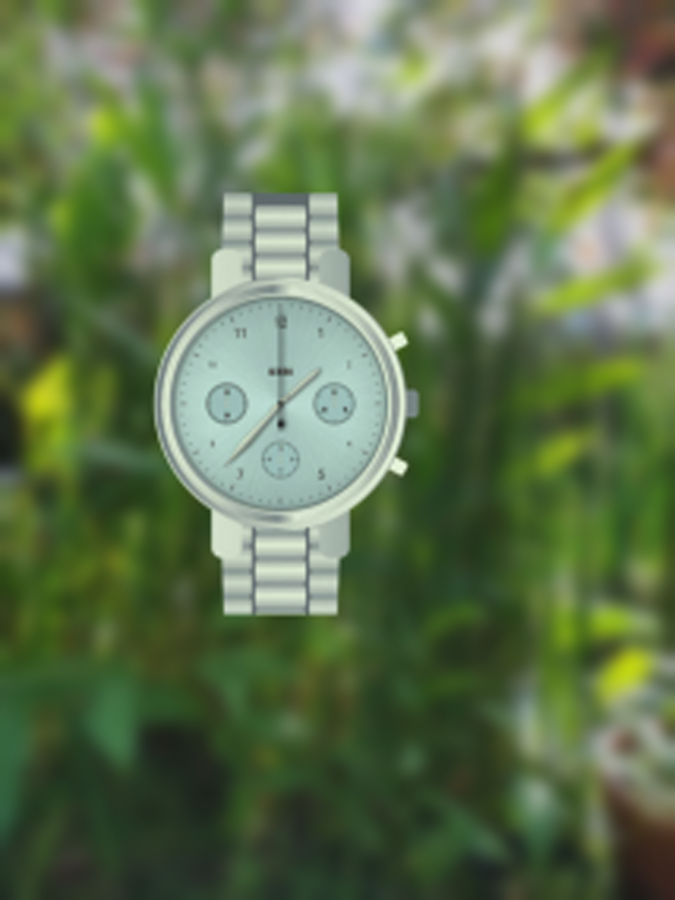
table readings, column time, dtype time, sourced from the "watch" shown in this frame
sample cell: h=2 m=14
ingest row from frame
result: h=1 m=37
